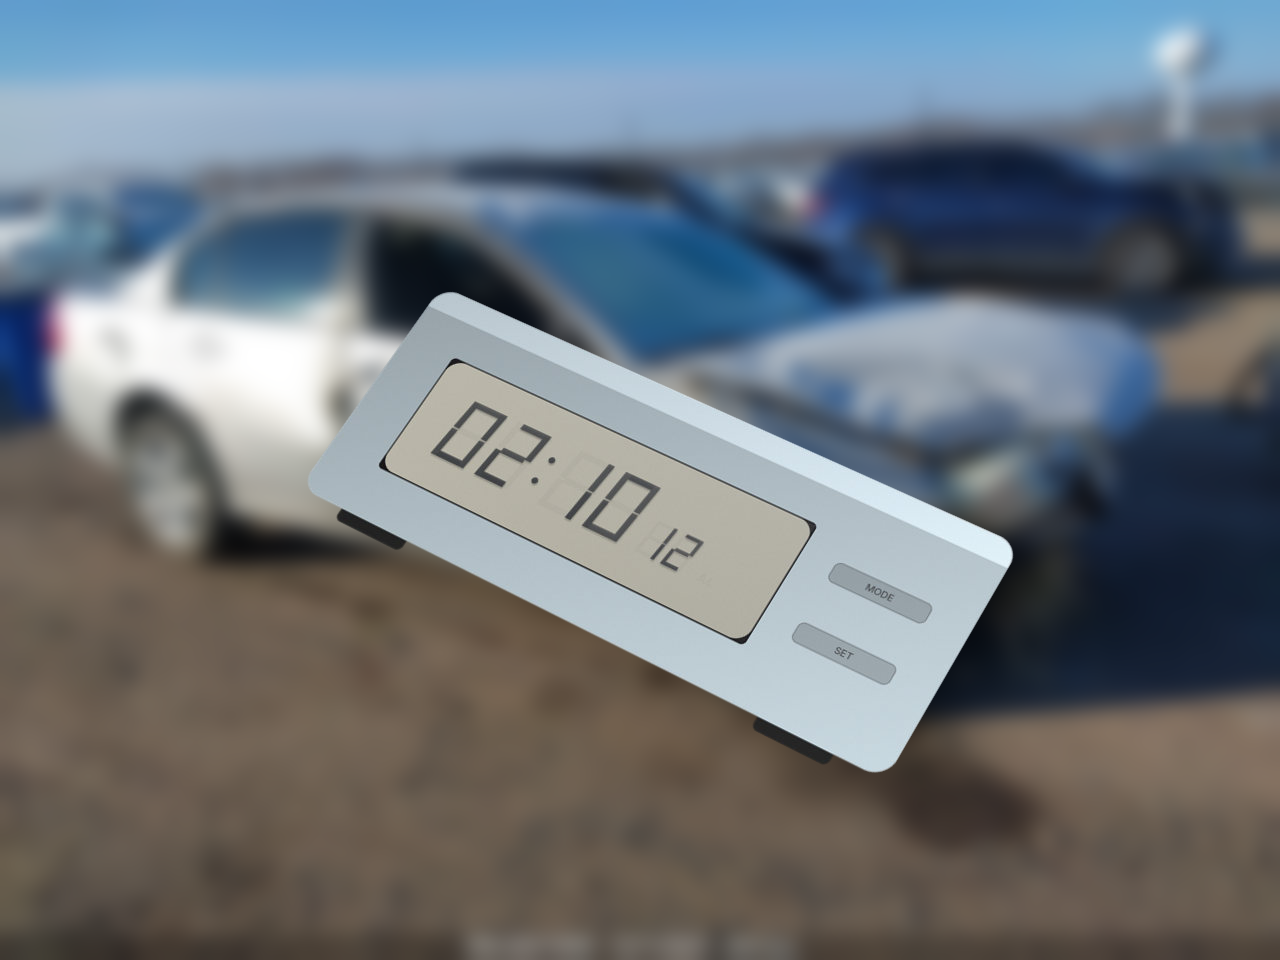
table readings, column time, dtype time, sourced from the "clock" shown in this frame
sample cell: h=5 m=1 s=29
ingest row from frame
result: h=2 m=10 s=12
